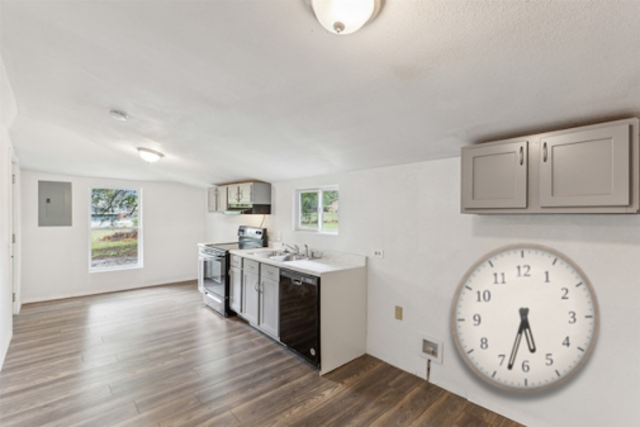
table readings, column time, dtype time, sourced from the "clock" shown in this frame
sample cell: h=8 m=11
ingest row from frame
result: h=5 m=33
